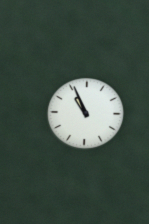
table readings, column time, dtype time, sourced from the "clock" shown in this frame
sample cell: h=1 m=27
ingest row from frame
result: h=10 m=56
